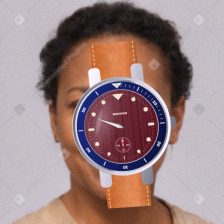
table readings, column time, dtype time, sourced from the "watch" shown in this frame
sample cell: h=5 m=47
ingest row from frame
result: h=9 m=49
